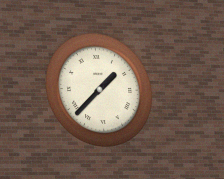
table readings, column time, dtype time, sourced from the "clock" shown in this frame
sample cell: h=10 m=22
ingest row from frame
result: h=1 m=38
